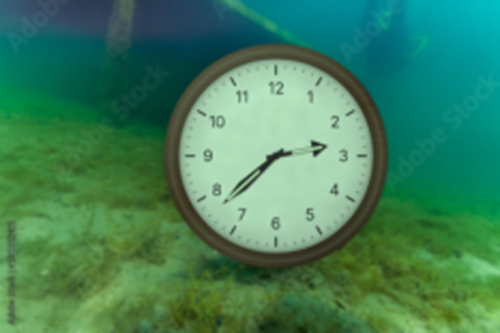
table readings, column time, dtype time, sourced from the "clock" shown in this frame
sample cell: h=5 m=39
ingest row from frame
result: h=2 m=38
